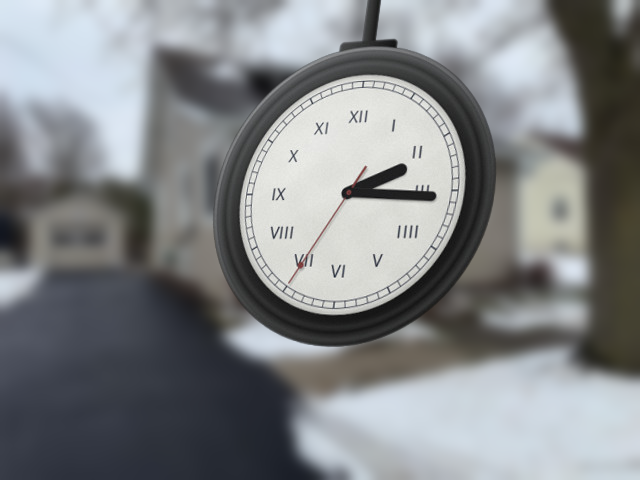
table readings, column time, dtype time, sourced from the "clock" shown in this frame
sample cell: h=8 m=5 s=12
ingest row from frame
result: h=2 m=15 s=35
